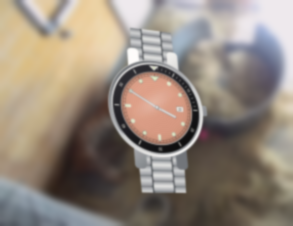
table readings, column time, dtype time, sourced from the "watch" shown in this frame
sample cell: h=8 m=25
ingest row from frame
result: h=3 m=50
